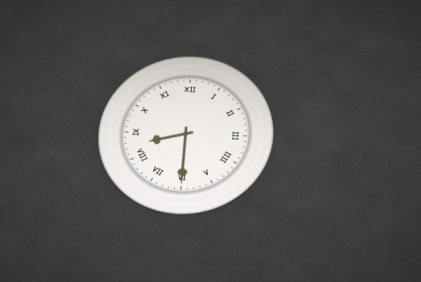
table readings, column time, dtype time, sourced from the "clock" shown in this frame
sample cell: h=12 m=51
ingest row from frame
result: h=8 m=30
